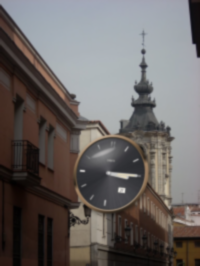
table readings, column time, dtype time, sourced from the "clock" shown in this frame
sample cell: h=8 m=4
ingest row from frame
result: h=3 m=15
